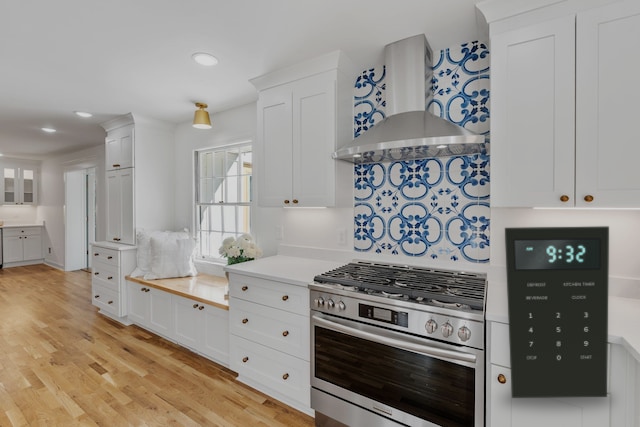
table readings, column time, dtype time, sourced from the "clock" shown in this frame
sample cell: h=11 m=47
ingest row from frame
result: h=9 m=32
